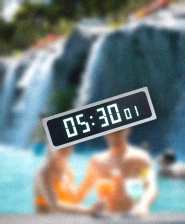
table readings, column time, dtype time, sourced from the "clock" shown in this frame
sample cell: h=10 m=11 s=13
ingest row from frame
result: h=5 m=30 s=1
